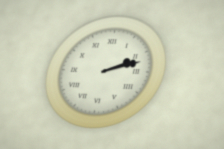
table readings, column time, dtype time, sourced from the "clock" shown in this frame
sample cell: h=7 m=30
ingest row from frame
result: h=2 m=12
